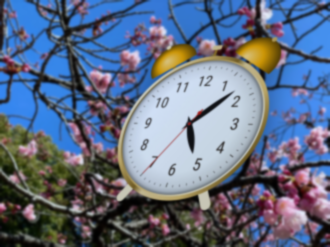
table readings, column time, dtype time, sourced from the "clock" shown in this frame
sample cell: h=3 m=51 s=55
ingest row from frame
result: h=5 m=7 s=35
